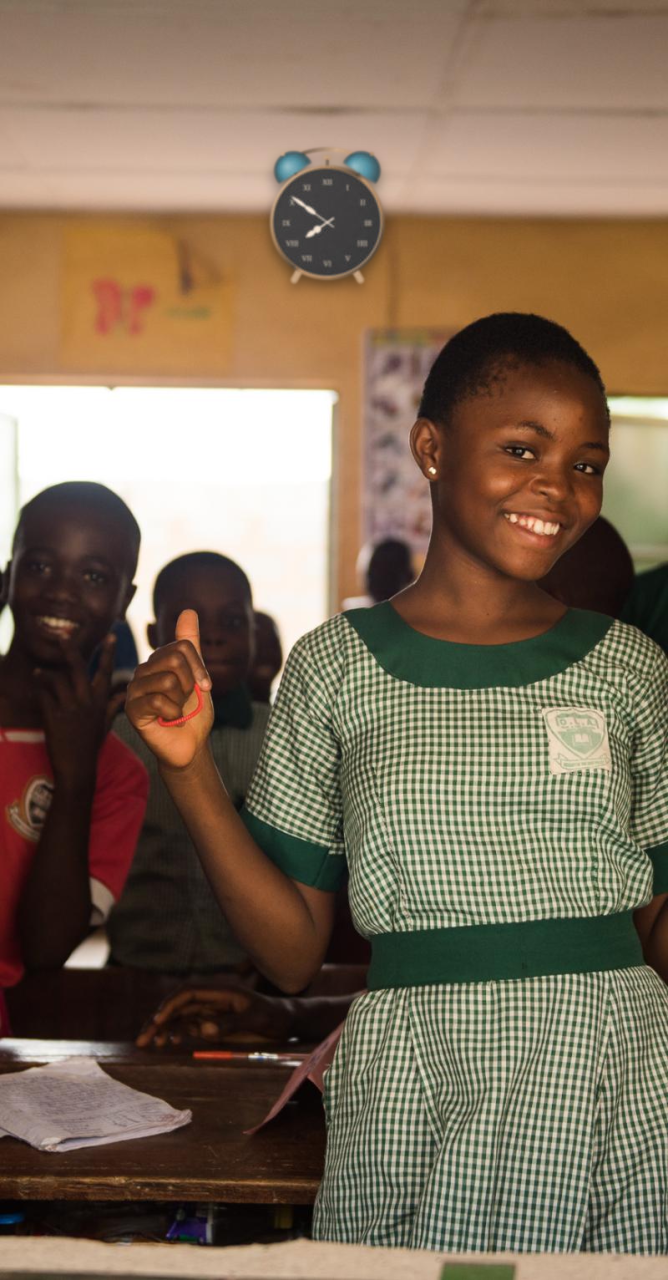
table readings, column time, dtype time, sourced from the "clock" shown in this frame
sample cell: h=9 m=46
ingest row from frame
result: h=7 m=51
